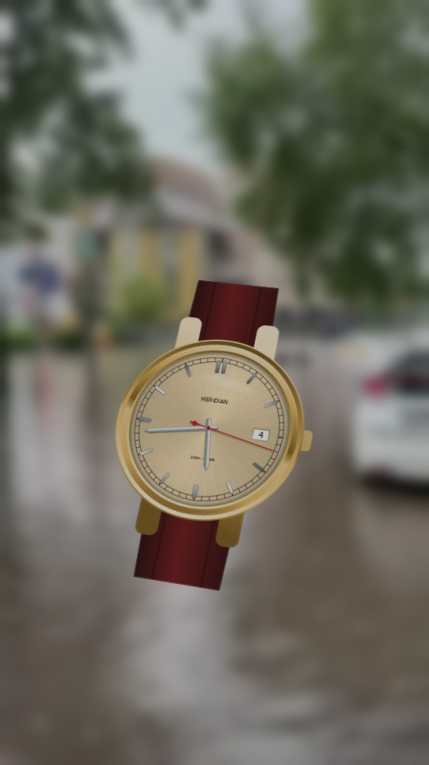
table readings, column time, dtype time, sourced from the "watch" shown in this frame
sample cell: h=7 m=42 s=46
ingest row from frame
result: h=5 m=43 s=17
